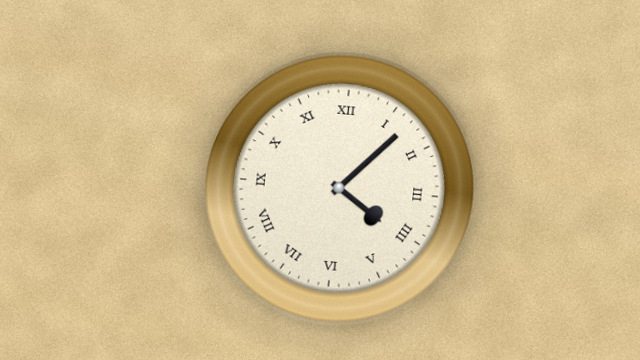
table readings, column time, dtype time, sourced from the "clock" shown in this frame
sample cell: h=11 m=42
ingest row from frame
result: h=4 m=7
